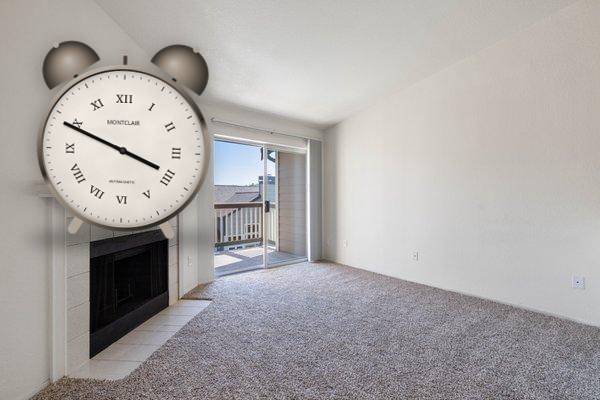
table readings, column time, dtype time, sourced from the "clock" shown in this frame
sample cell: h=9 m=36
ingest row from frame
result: h=3 m=49
